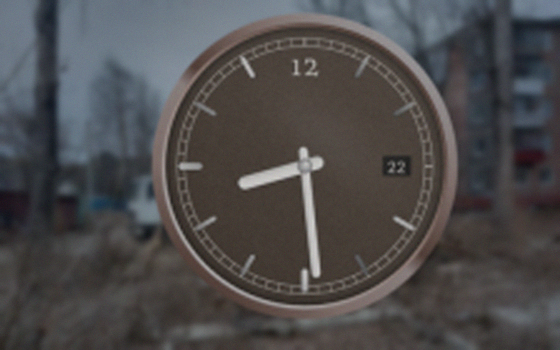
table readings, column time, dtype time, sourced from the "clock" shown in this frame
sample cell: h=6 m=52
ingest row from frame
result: h=8 m=29
